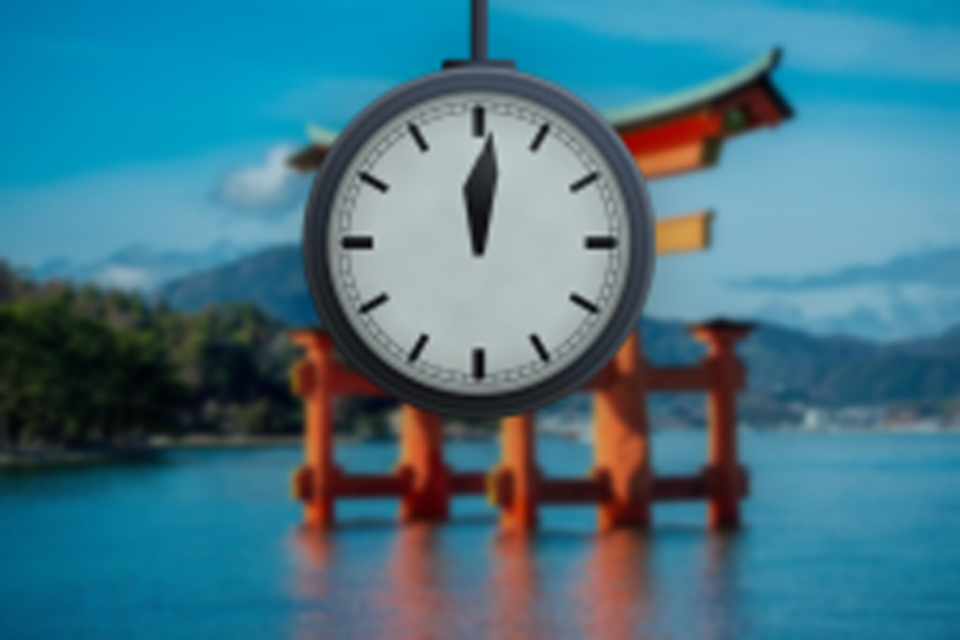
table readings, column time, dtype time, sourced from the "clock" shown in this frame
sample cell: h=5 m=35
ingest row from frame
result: h=12 m=1
